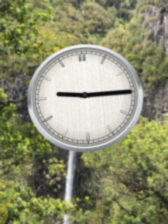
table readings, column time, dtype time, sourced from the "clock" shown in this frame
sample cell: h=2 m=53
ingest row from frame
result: h=9 m=15
